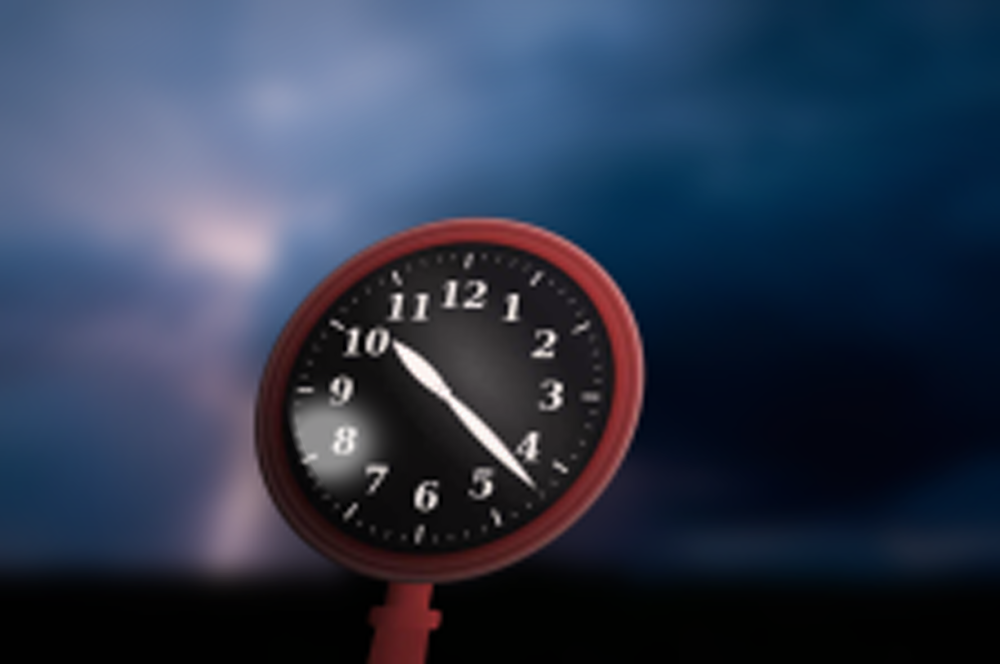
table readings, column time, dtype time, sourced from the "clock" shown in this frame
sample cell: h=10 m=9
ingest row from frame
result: h=10 m=22
